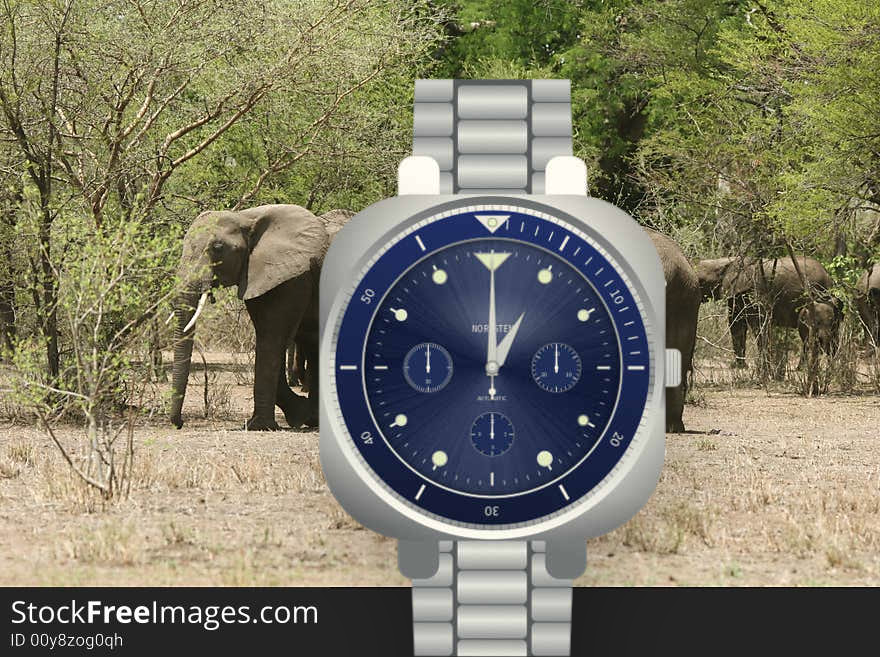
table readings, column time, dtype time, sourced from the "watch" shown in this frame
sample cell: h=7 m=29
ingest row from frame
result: h=1 m=0
